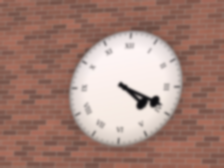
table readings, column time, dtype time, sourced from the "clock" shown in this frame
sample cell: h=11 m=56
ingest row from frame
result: h=4 m=19
